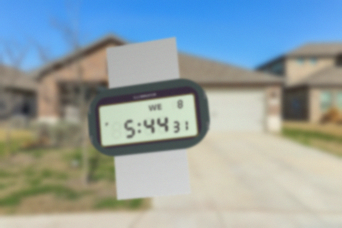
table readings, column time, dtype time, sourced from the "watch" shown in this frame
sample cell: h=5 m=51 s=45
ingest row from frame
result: h=5 m=44 s=31
